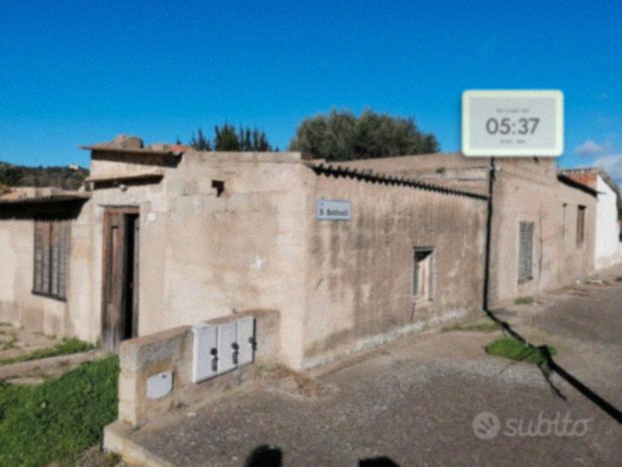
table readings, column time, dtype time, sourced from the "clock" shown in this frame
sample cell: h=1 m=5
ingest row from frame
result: h=5 m=37
